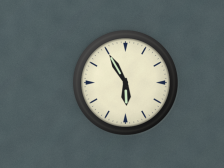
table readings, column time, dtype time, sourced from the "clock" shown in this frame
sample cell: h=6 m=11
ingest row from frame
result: h=5 m=55
